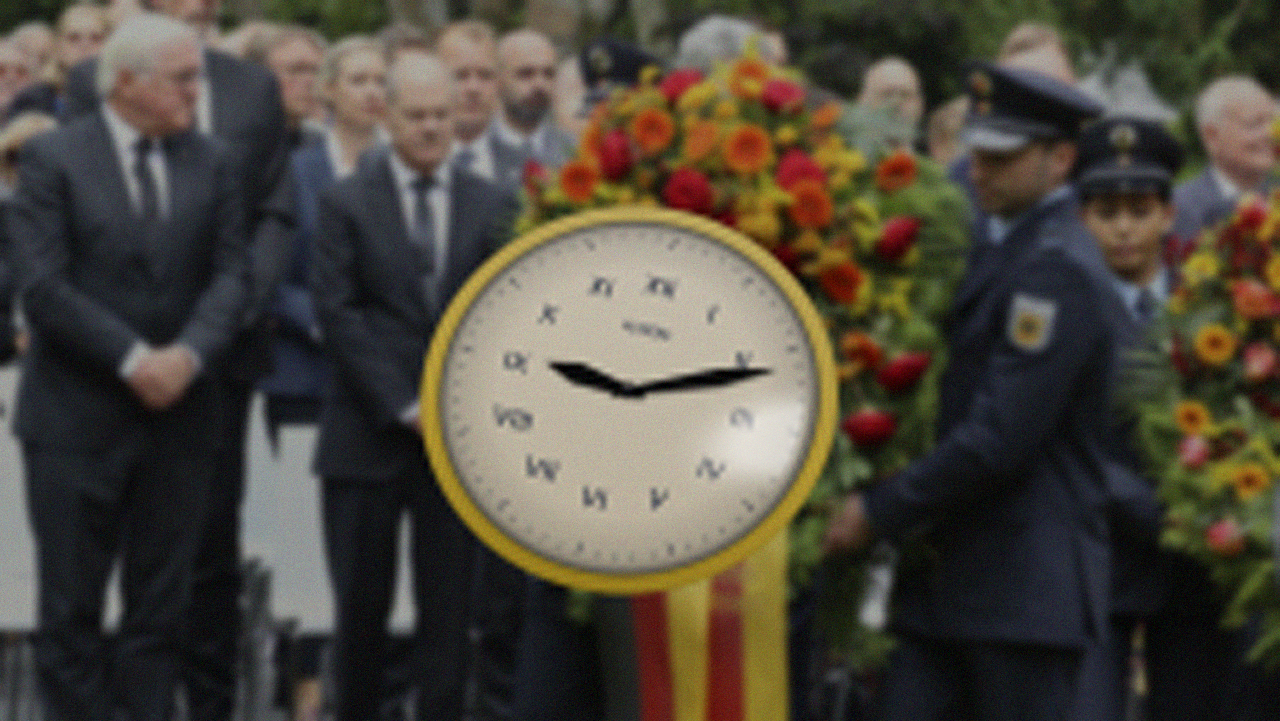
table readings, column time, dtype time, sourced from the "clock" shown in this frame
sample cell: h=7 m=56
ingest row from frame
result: h=9 m=11
